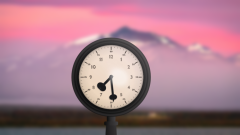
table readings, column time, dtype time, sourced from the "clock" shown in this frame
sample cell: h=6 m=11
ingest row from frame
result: h=7 m=29
